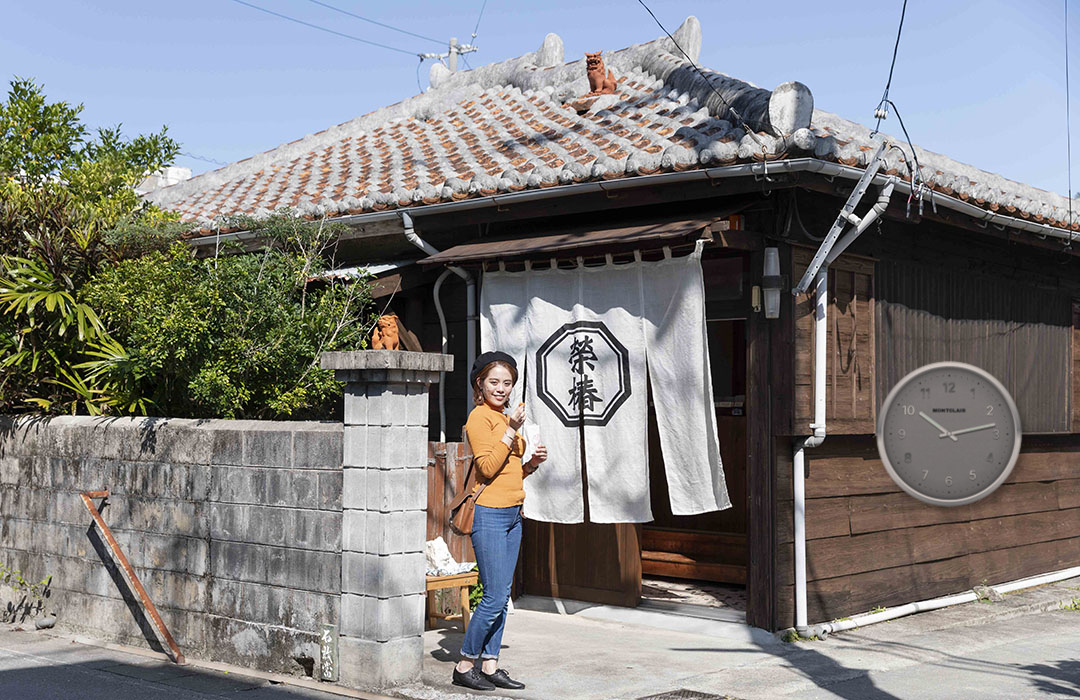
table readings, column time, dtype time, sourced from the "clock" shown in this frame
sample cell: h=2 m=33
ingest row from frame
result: h=10 m=13
